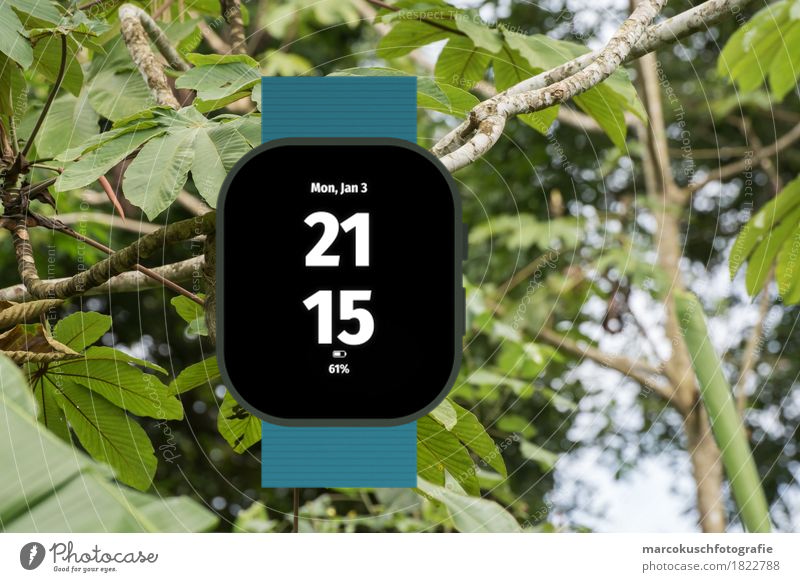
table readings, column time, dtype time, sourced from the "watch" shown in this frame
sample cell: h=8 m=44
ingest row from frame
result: h=21 m=15
